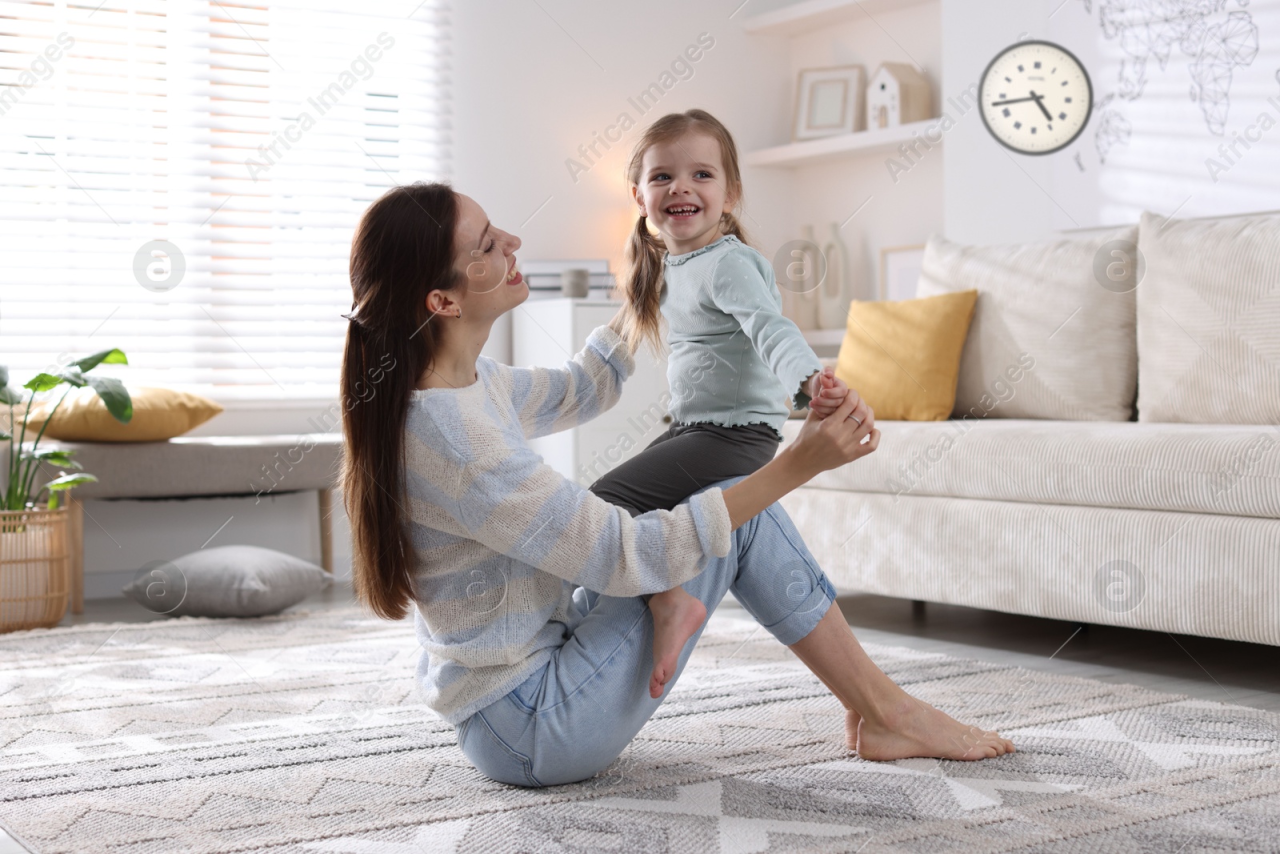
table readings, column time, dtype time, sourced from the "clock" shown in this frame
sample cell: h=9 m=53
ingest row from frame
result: h=4 m=43
